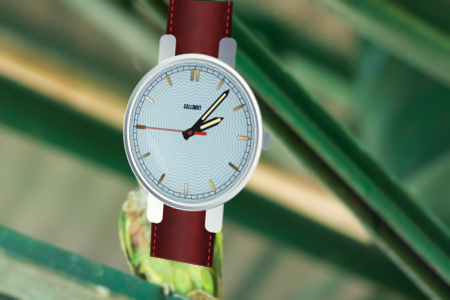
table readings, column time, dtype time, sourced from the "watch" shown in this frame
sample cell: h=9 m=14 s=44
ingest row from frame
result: h=2 m=6 s=45
